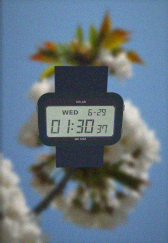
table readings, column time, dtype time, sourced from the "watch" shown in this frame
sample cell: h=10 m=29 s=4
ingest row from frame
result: h=1 m=30 s=37
